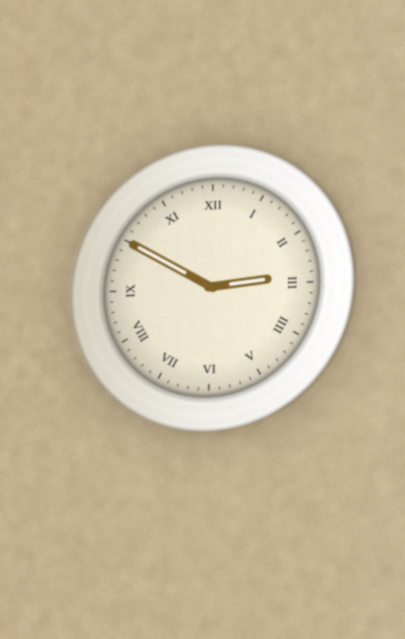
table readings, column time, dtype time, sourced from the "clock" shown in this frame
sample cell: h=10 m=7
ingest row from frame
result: h=2 m=50
